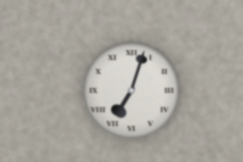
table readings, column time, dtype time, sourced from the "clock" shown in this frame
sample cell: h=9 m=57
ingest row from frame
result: h=7 m=3
